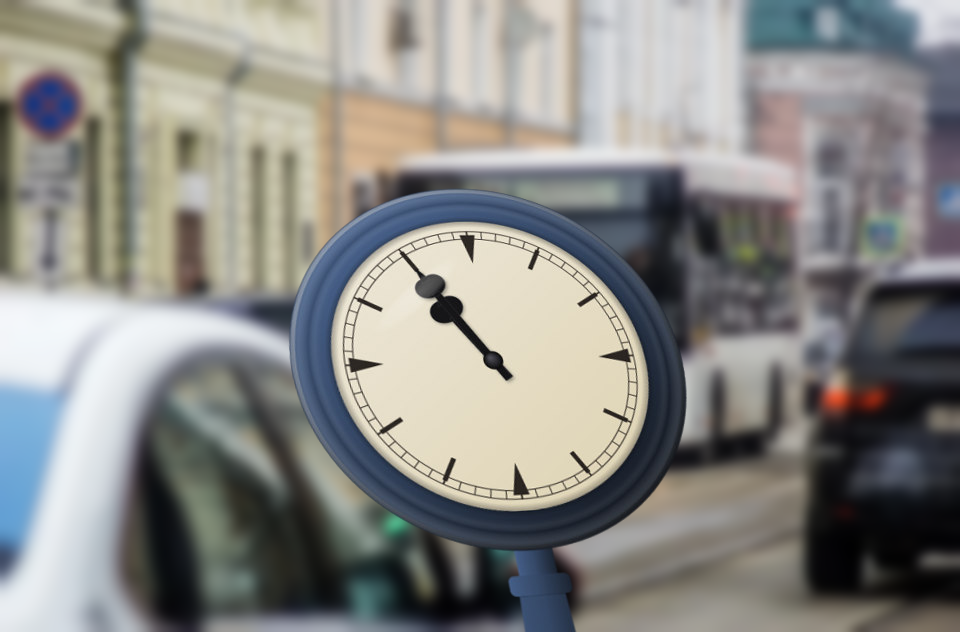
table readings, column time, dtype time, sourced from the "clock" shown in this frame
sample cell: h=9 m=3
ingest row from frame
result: h=10 m=55
